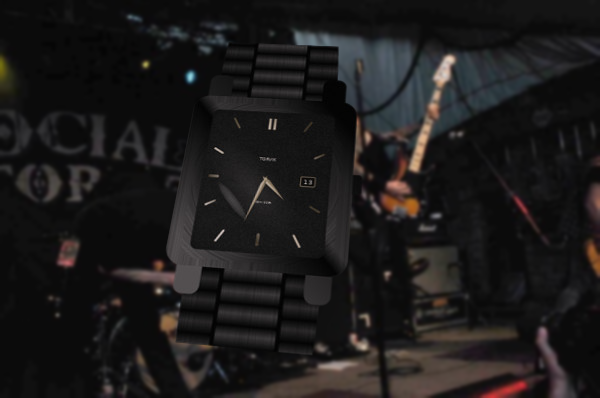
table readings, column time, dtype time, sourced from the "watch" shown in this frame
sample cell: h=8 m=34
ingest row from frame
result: h=4 m=33
